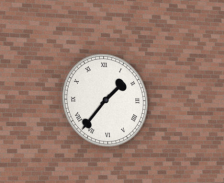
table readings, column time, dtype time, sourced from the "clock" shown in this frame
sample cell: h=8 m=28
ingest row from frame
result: h=1 m=37
